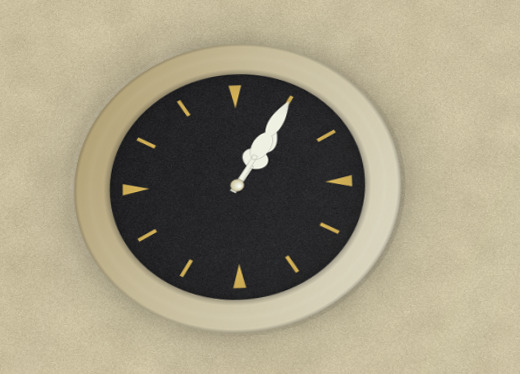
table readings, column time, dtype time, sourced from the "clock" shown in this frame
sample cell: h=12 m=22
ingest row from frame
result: h=1 m=5
